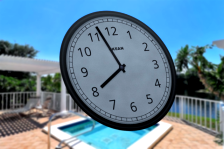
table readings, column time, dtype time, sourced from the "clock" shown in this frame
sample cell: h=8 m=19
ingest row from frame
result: h=7 m=57
